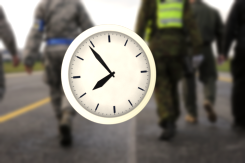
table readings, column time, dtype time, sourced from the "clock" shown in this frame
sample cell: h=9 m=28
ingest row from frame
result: h=7 m=54
